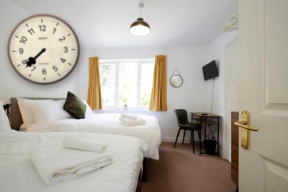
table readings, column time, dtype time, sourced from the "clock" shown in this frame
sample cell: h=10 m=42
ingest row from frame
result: h=7 m=38
